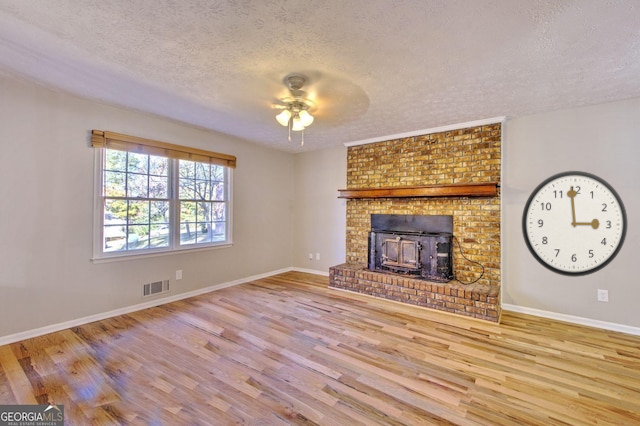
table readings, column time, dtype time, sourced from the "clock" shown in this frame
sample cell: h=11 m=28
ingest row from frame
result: h=2 m=59
